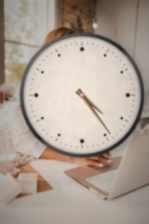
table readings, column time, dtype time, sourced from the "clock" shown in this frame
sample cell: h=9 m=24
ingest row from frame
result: h=4 m=24
